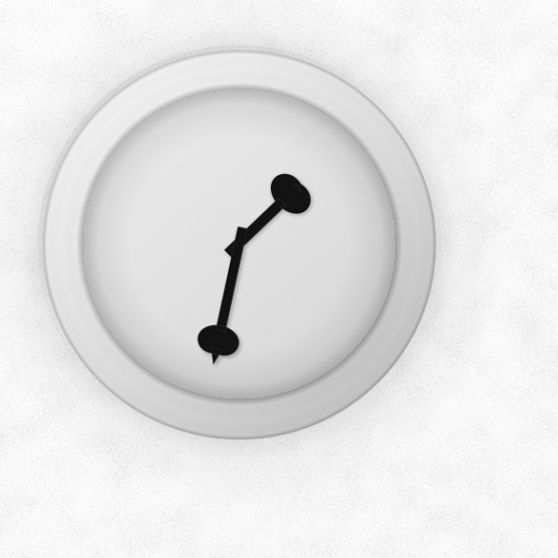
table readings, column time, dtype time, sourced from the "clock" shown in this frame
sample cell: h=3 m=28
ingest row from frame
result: h=1 m=32
